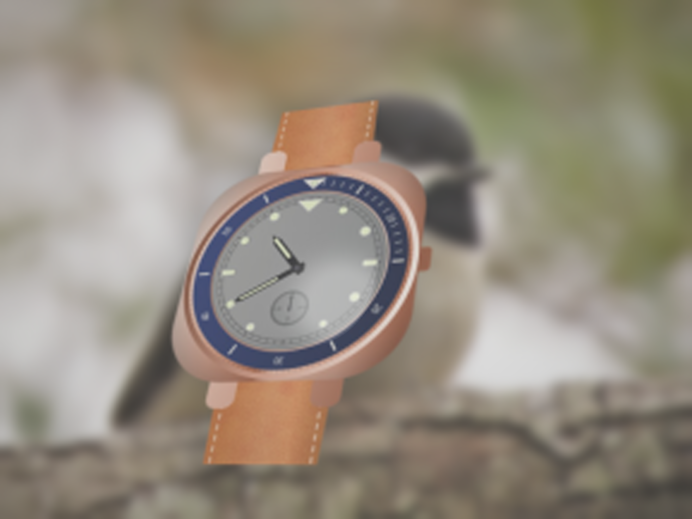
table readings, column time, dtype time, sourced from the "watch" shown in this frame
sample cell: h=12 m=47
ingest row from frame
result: h=10 m=40
